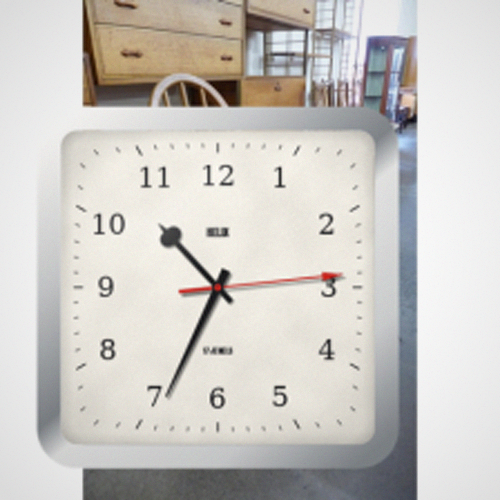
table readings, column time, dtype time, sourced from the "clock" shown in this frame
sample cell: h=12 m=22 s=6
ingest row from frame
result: h=10 m=34 s=14
